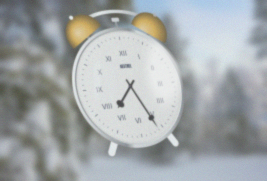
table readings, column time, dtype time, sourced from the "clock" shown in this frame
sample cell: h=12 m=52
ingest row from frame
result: h=7 m=26
